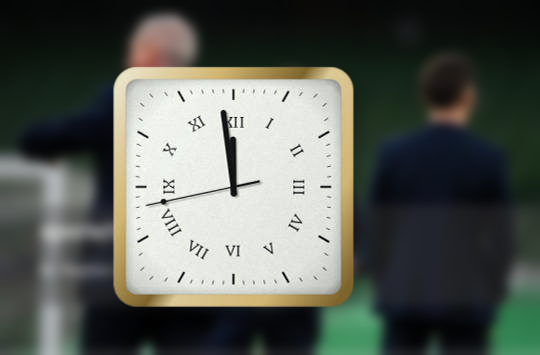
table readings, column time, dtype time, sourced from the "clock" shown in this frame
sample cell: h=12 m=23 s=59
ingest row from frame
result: h=11 m=58 s=43
